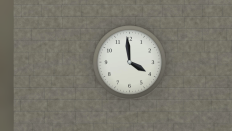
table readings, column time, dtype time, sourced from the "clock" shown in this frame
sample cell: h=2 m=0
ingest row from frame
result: h=3 m=59
